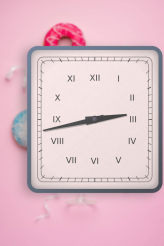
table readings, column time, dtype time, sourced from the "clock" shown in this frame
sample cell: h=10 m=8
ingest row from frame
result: h=2 m=43
